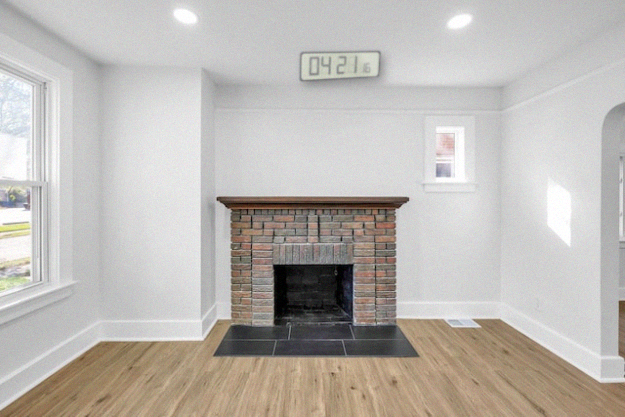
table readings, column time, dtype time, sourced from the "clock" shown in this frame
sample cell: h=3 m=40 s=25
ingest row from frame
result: h=4 m=21 s=16
